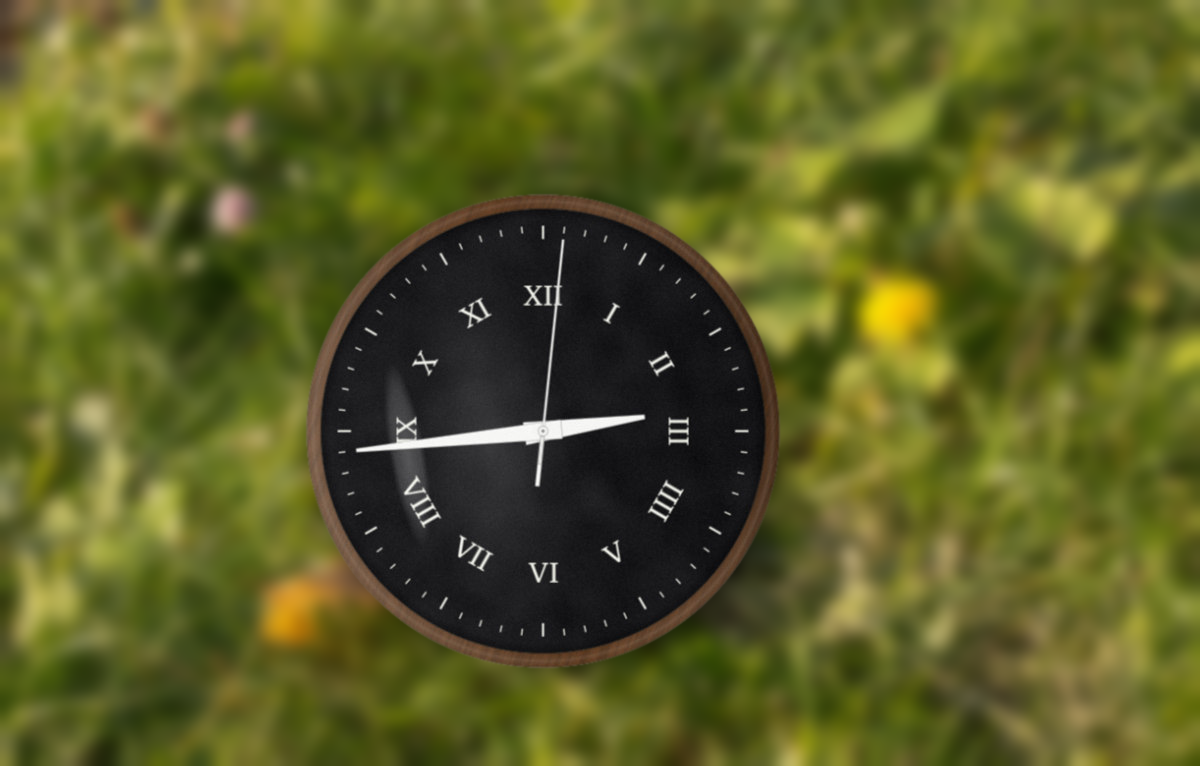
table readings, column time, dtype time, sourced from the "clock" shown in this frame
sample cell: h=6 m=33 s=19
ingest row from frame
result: h=2 m=44 s=1
